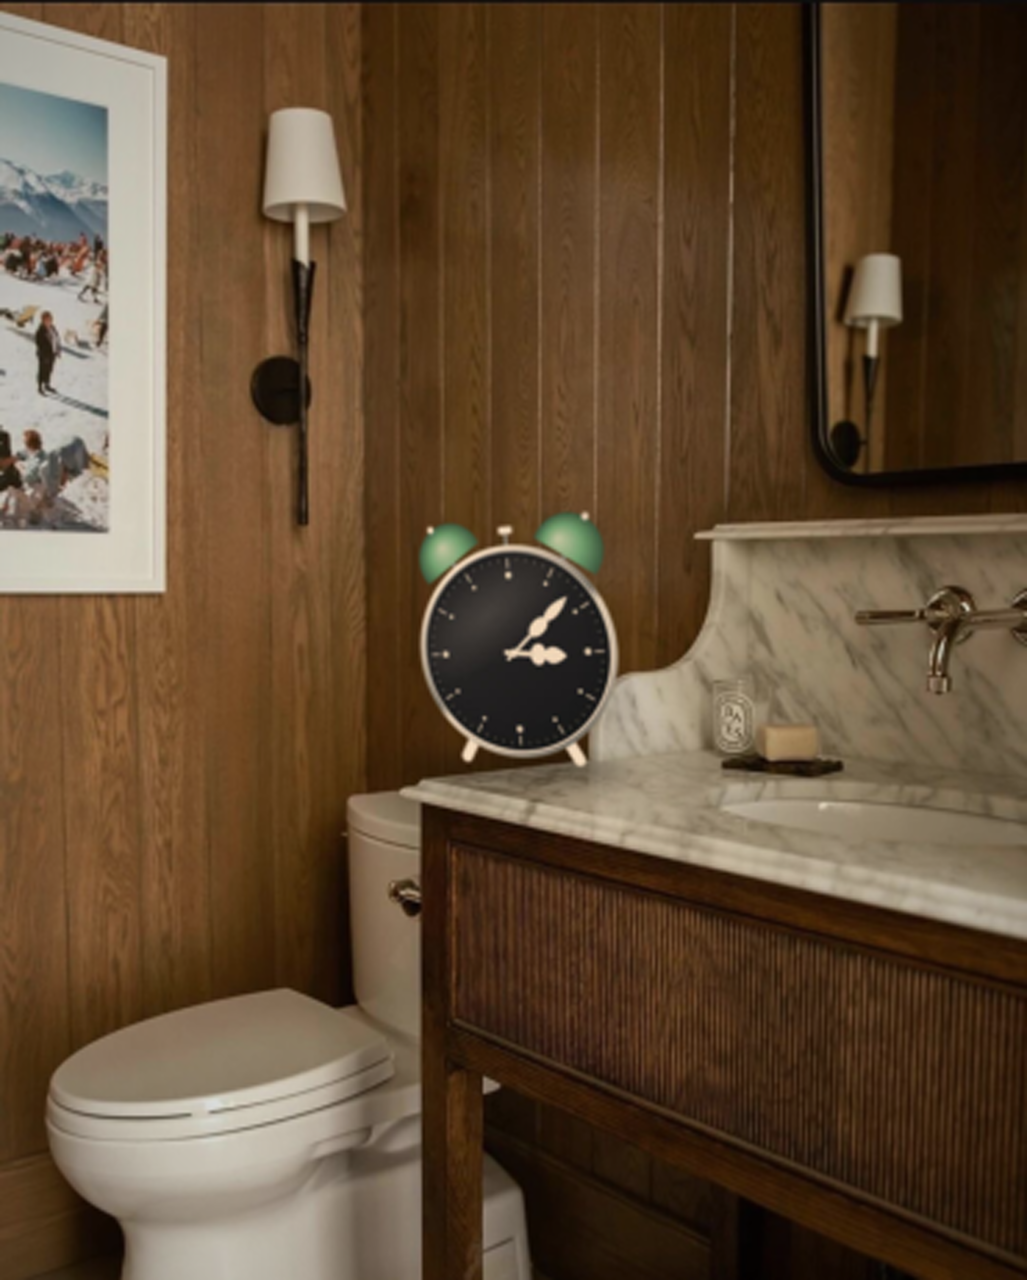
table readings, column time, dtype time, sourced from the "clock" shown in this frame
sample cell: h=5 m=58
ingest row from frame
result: h=3 m=8
